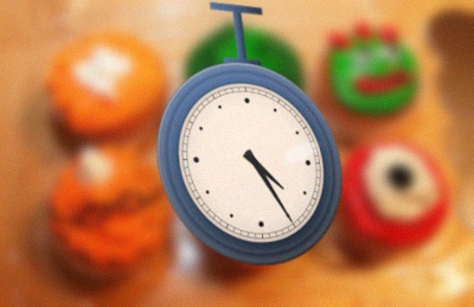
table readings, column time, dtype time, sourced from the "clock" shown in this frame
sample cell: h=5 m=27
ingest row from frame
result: h=4 m=25
